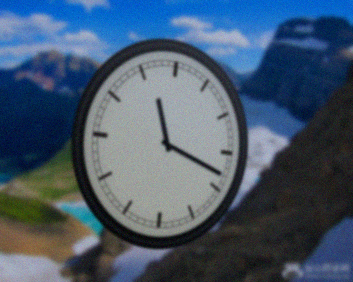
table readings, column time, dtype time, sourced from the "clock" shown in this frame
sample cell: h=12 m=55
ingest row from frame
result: h=11 m=18
